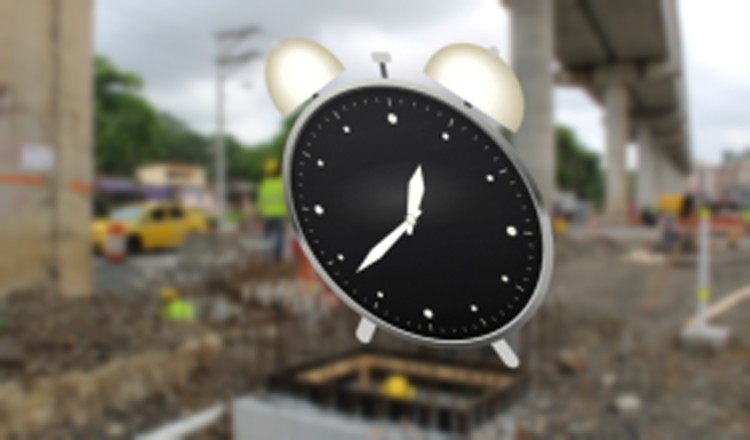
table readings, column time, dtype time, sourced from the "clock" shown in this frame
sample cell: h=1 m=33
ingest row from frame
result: h=12 m=38
